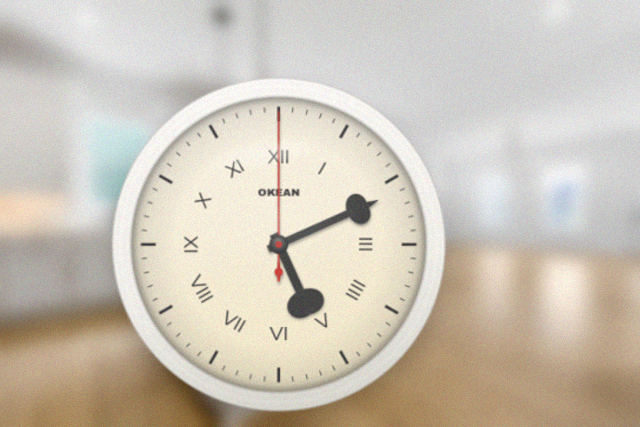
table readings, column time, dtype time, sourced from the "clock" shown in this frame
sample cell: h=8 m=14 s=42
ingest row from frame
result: h=5 m=11 s=0
